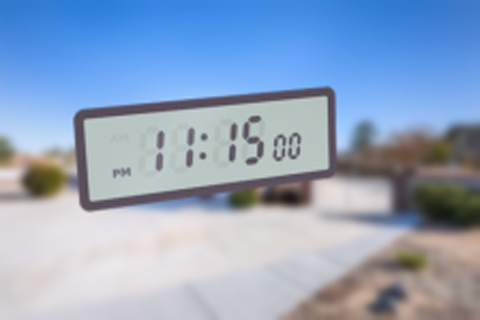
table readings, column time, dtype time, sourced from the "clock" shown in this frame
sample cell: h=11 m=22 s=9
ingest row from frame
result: h=11 m=15 s=0
